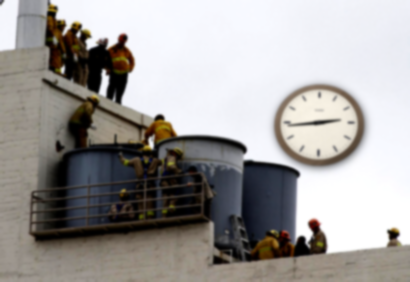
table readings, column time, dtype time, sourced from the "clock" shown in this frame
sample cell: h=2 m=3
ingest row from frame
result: h=2 m=44
